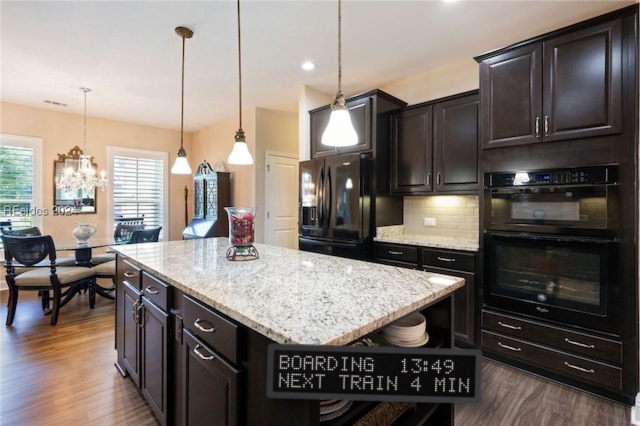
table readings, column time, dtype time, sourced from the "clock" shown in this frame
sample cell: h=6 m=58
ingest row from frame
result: h=13 m=49
